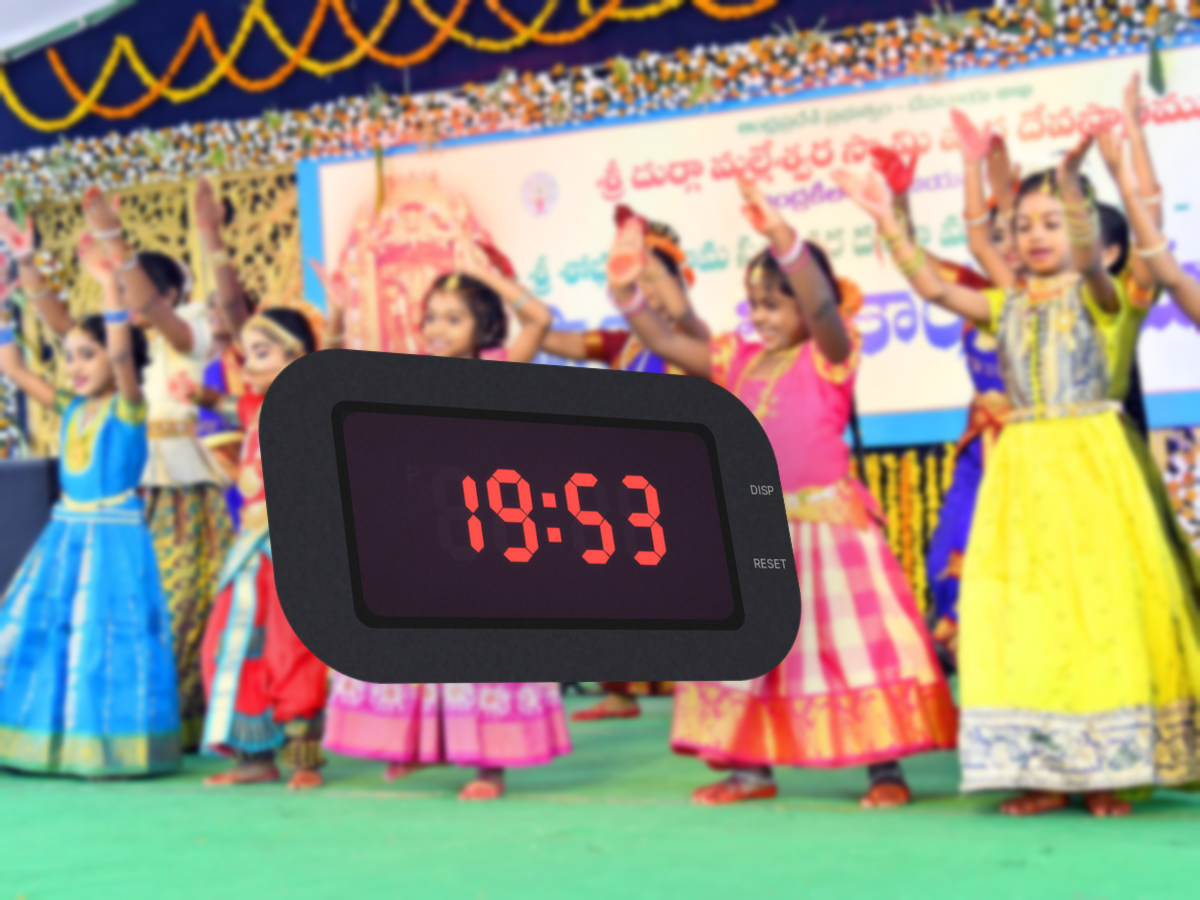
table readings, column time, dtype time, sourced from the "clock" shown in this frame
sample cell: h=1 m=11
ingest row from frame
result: h=19 m=53
